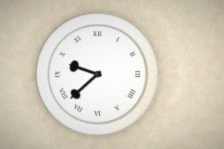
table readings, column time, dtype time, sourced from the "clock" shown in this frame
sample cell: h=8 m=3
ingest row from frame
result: h=9 m=38
